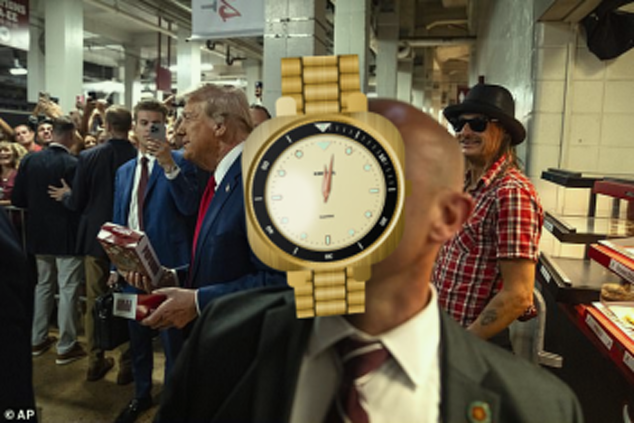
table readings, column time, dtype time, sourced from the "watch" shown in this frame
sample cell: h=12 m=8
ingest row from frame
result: h=12 m=2
